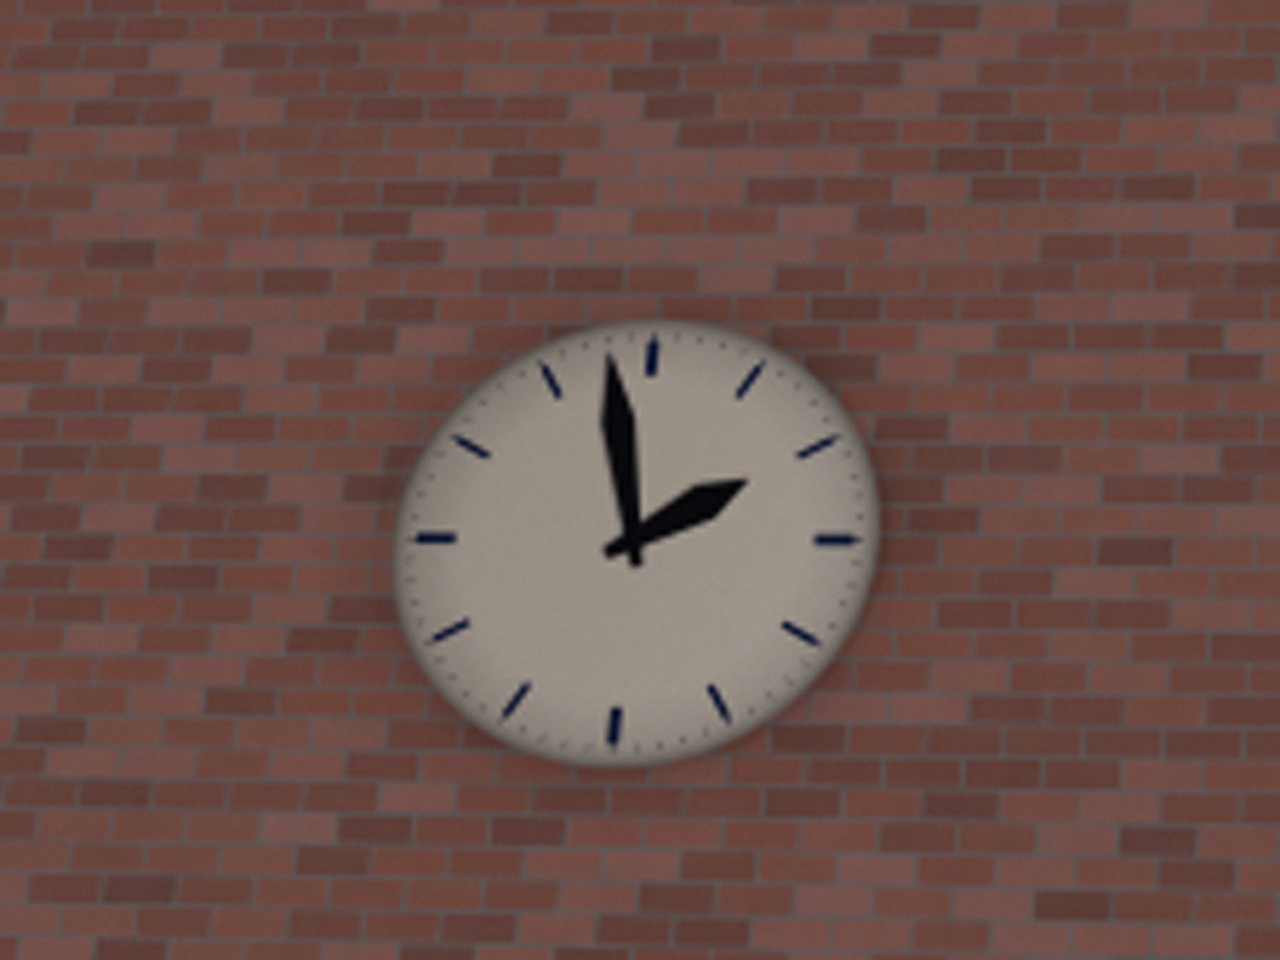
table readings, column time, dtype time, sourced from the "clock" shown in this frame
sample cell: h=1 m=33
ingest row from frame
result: h=1 m=58
